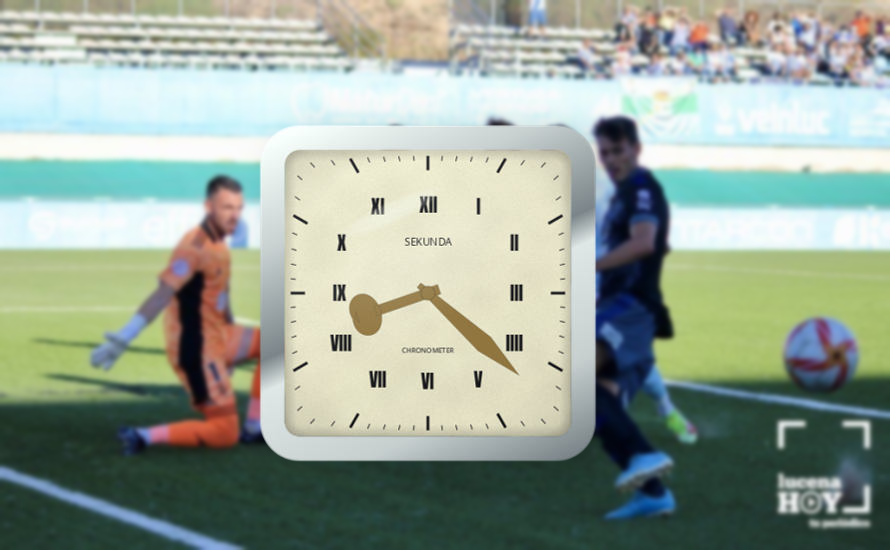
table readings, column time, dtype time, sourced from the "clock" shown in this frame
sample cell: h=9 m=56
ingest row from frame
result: h=8 m=22
